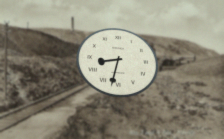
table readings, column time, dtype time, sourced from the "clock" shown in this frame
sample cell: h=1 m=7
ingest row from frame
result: h=8 m=32
